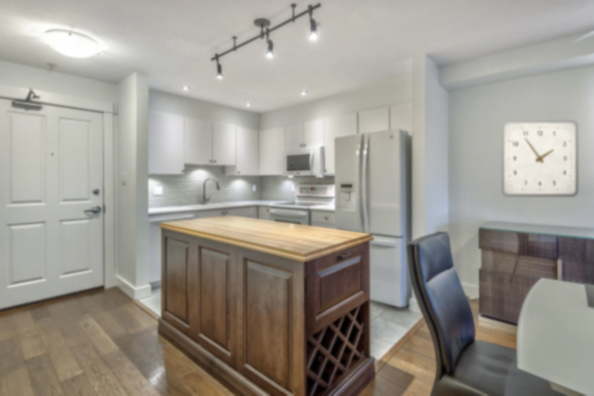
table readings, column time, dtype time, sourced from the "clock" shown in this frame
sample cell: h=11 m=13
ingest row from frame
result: h=1 m=54
